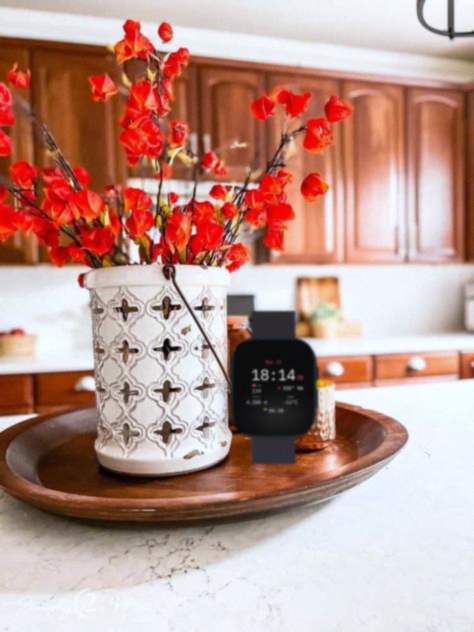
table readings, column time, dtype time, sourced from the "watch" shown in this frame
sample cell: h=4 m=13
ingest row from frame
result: h=18 m=14
